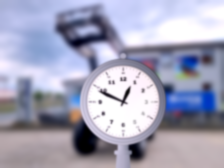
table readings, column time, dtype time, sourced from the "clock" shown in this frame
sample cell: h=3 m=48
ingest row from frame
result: h=12 m=49
